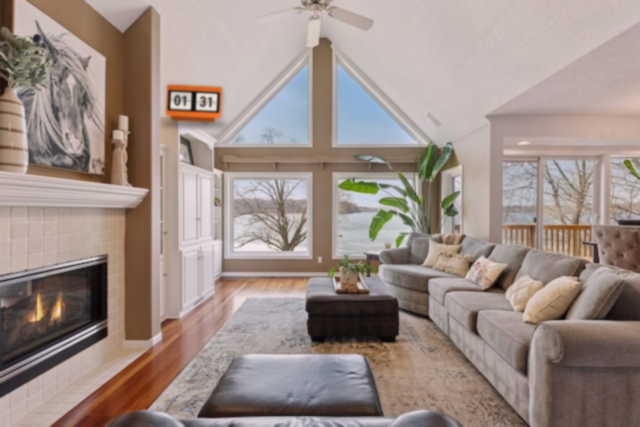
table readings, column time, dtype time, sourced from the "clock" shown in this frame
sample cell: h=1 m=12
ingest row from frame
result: h=1 m=31
